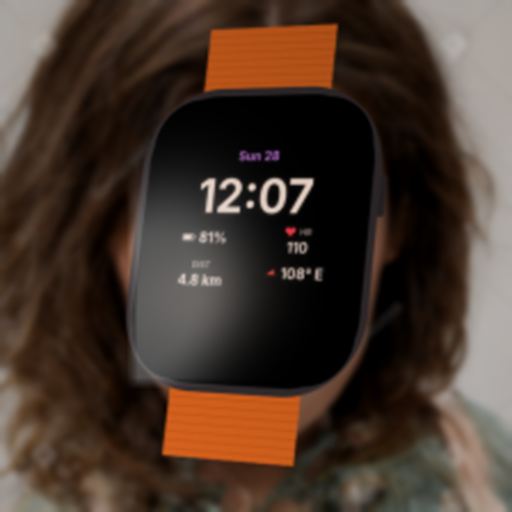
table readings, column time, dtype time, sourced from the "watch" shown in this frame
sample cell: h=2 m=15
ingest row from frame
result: h=12 m=7
